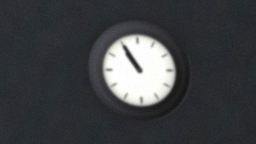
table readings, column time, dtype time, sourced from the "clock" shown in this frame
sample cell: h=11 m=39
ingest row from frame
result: h=10 m=55
